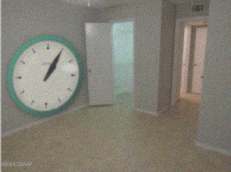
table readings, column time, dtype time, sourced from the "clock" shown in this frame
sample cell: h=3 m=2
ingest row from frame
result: h=1 m=5
